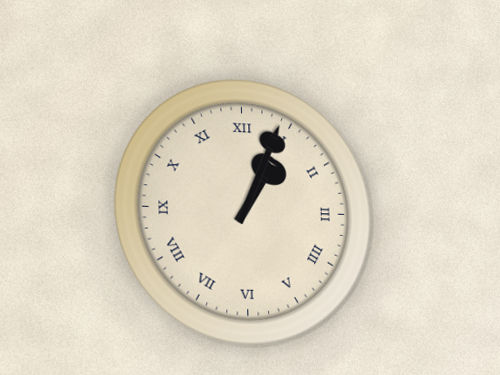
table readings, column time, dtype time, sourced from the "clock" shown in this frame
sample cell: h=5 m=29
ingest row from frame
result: h=1 m=4
